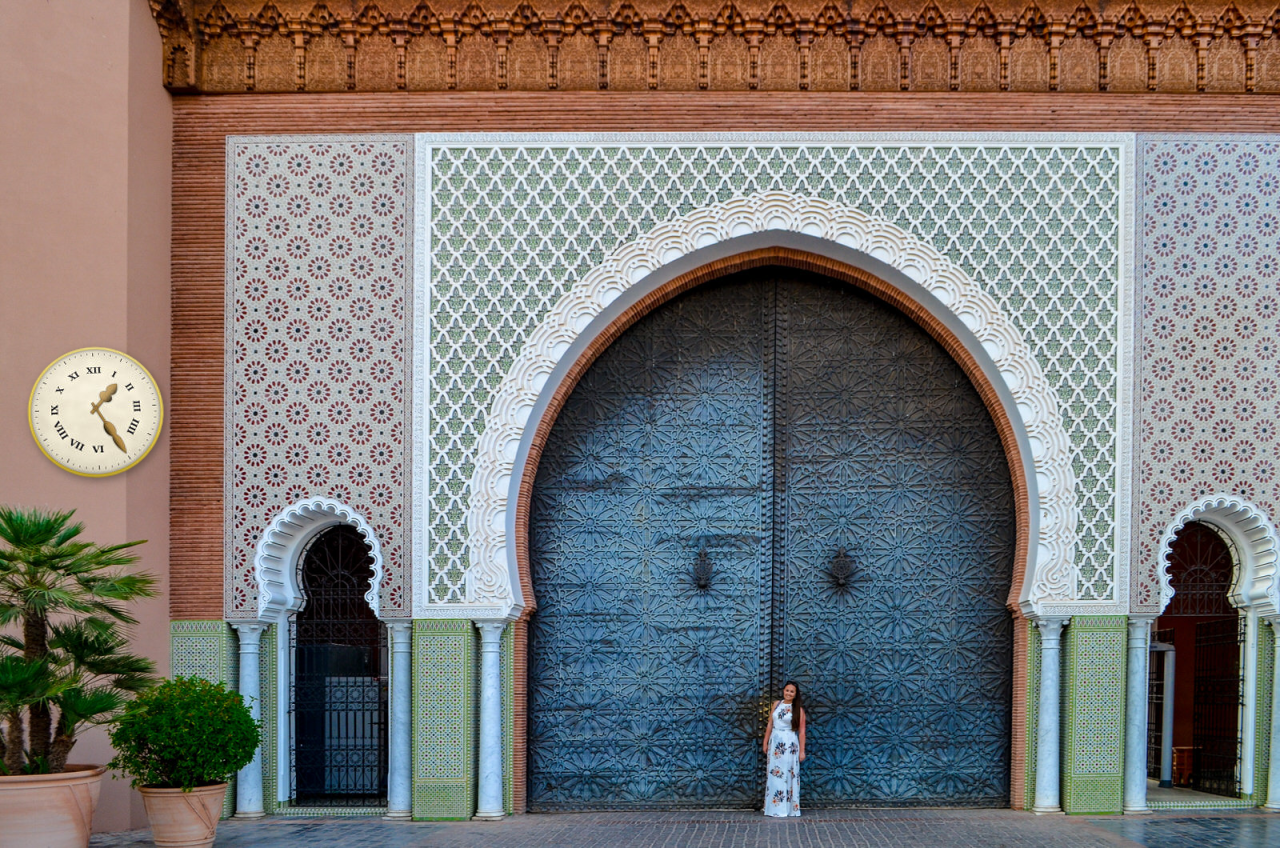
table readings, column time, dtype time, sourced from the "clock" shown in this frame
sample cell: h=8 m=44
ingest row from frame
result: h=1 m=25
